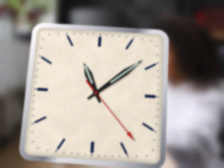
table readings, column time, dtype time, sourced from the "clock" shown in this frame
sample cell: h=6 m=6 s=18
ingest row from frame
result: h=11 m=8 s=23
